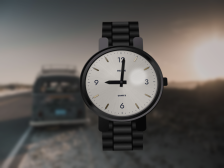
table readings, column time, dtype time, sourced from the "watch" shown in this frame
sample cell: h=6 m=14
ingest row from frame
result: h=9 m=1
